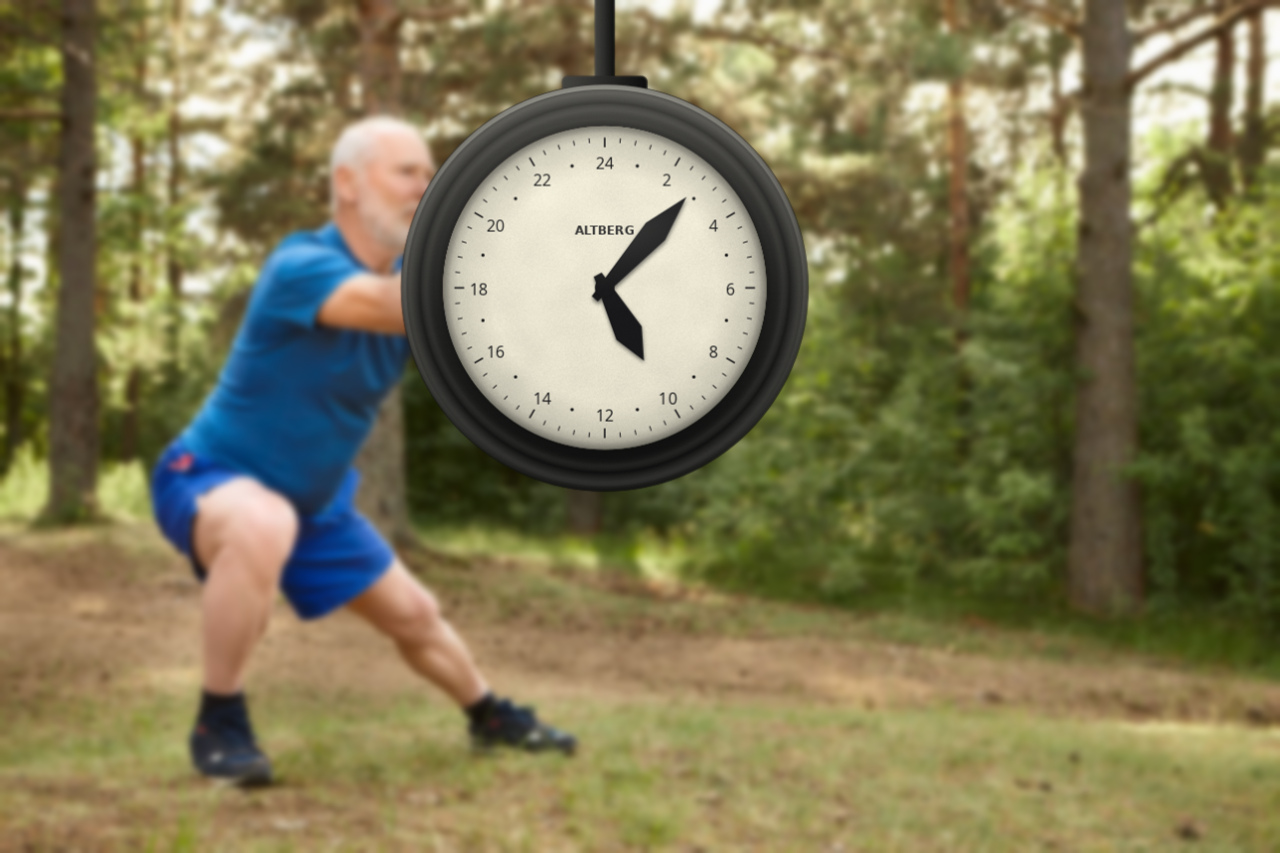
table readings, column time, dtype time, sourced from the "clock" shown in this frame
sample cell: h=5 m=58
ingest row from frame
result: h=10 m=7
